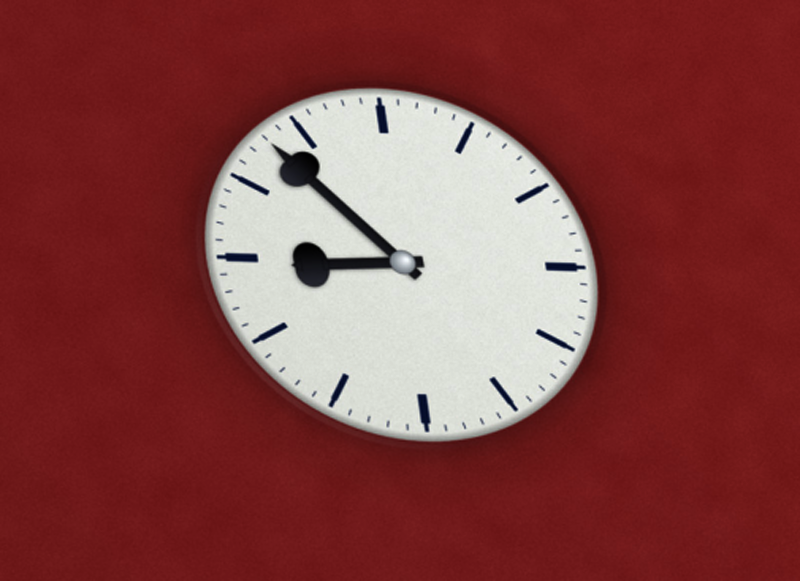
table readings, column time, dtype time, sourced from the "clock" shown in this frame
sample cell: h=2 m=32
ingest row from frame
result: h=8 m=53
